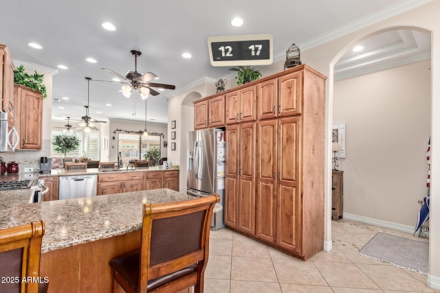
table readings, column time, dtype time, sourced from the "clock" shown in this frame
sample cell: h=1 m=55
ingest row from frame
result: h=12 m=17
